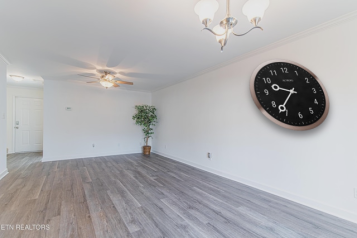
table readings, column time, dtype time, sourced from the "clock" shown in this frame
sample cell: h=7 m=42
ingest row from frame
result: h=9 m=37
